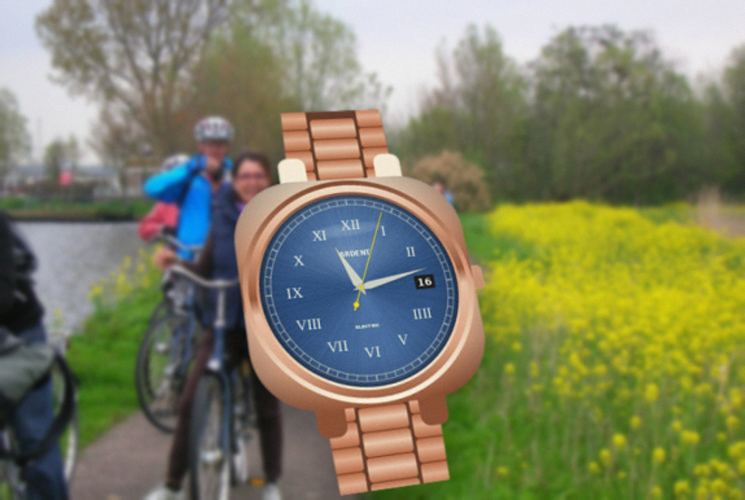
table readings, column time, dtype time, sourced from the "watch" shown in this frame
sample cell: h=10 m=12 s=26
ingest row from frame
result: h=11 m=13 s=4
